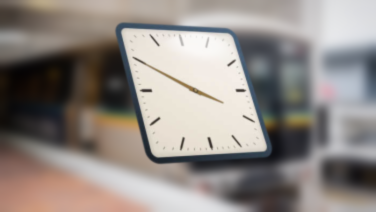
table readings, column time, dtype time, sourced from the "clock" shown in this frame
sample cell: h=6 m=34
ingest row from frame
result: h=3 m=50
